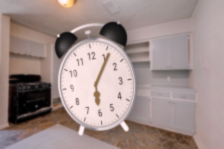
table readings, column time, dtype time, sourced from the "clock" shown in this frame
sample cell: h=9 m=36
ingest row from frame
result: h=6 m=6
